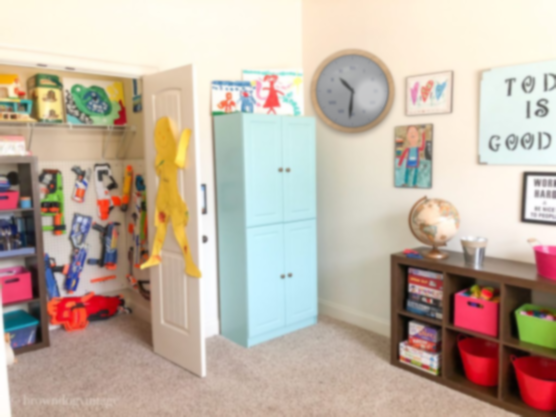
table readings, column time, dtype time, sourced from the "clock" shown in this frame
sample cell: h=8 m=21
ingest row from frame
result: h=10 m=31
